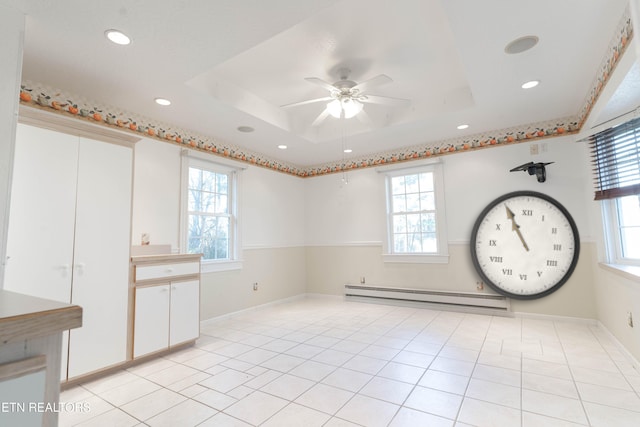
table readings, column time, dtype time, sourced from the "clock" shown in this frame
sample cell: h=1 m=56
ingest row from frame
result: h=10 m=55
